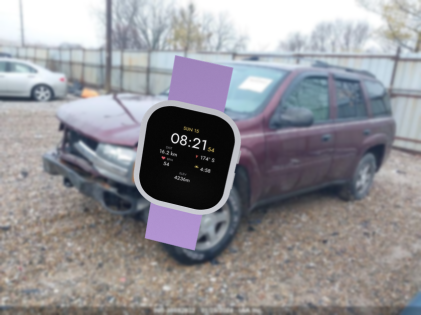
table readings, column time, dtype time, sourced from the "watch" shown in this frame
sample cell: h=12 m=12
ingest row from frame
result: h=8 m=21
